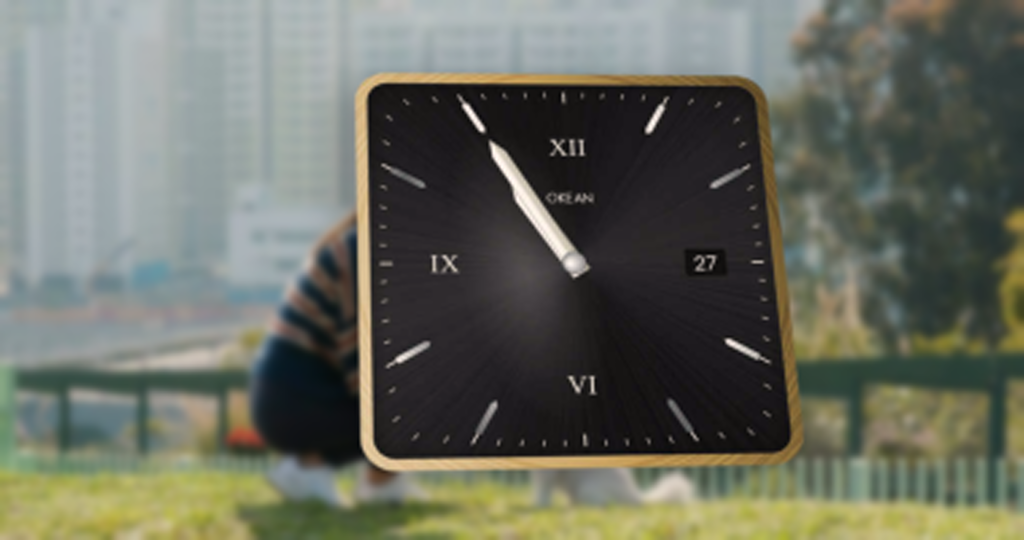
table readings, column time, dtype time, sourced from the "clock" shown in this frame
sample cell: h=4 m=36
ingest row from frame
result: h=10 m=55
